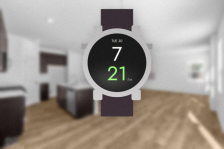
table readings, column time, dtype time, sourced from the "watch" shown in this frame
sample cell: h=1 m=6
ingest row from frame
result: h=7 m=21
